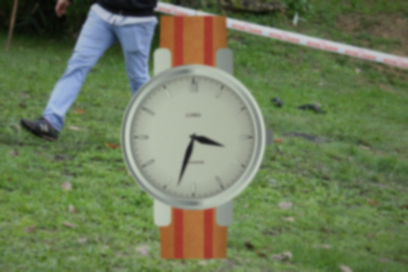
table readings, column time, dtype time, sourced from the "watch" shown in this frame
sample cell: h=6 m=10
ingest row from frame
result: h=3 m=33
